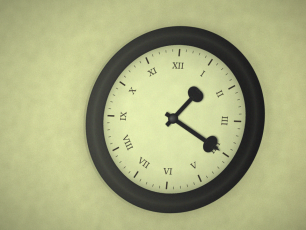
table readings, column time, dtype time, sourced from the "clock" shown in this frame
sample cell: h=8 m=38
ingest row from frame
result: h=1 m=20
